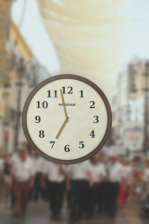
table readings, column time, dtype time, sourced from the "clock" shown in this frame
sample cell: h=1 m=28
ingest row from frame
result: h=6 m=58
